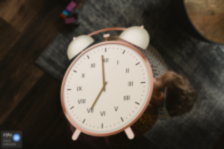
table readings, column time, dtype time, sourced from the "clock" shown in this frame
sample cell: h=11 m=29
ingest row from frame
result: h=6 m=59
